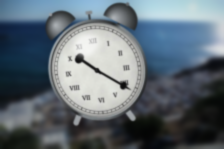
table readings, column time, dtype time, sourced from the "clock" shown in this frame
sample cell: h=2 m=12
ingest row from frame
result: h=10 m=21
